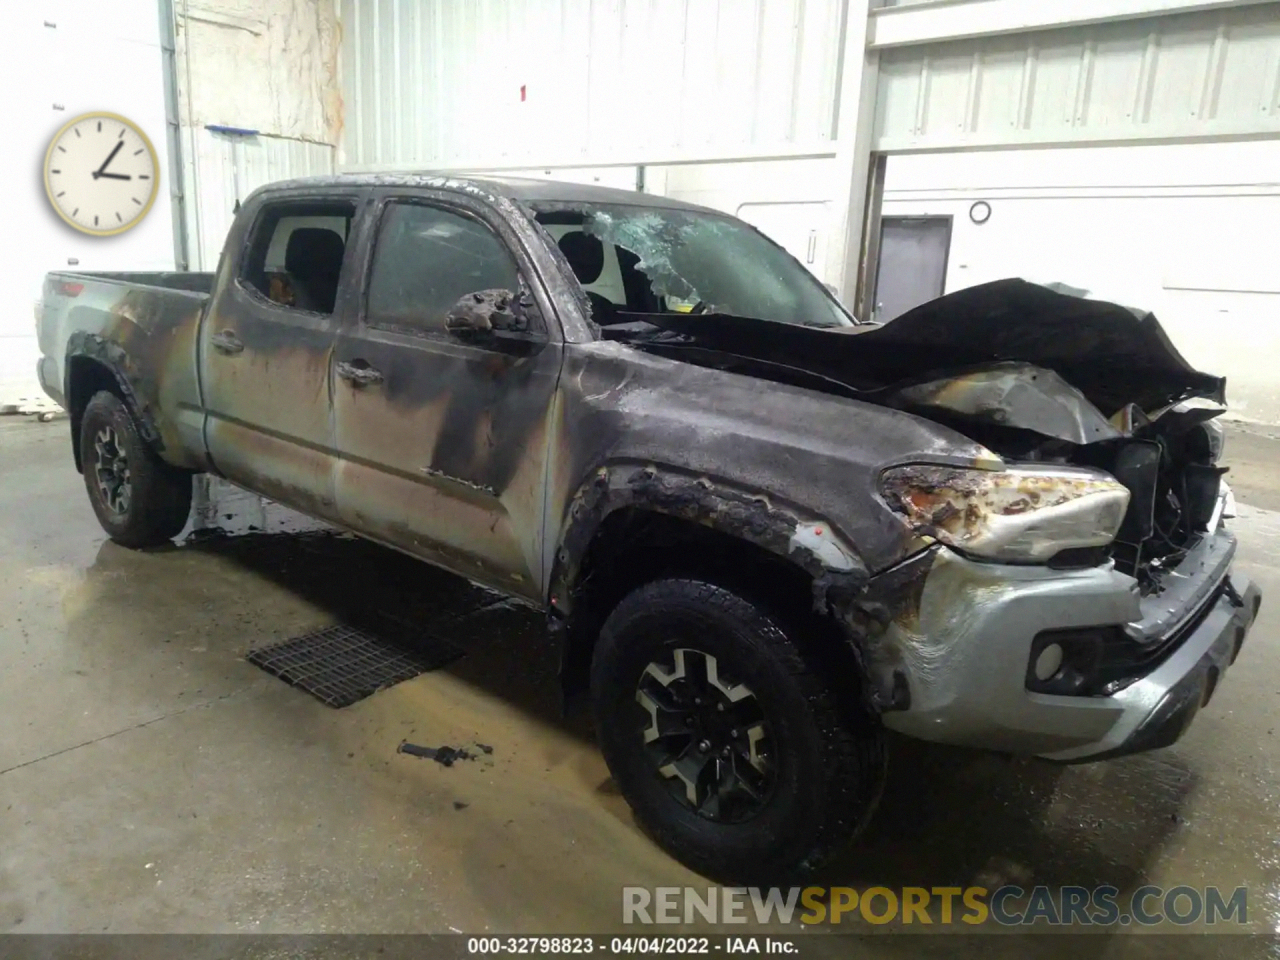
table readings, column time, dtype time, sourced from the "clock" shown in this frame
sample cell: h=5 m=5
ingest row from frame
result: h=3 m=6
